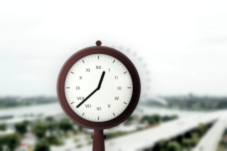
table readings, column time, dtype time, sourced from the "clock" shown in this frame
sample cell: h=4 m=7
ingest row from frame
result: h=12 m=38
